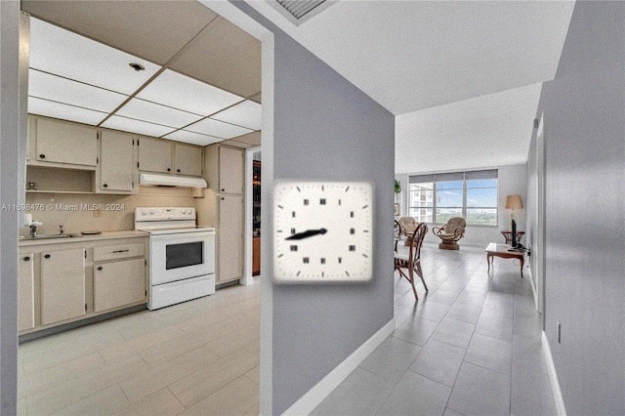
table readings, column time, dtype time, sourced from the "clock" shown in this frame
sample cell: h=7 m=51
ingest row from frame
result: h=8 m=43
